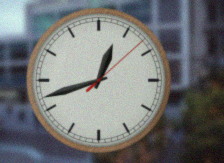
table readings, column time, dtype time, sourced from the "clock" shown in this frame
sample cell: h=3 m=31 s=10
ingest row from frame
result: h=12 m=42 s=8
